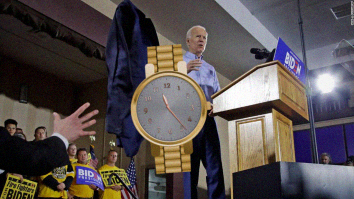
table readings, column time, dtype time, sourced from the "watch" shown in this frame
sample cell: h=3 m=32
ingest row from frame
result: h=11 m=24
